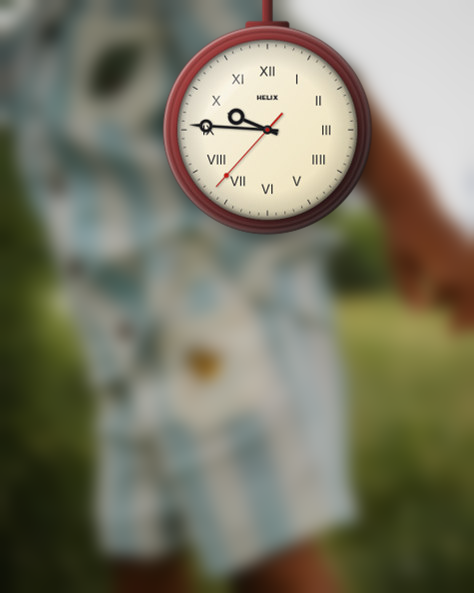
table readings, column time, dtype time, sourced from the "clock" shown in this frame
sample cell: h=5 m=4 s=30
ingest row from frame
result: h=9 m=45 s=37
